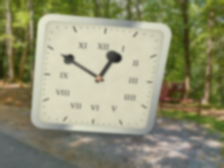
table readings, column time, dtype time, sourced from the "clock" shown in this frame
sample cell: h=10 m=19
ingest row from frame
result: h=12 m=50
